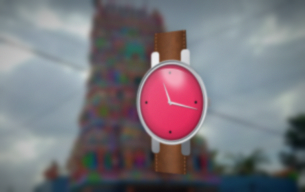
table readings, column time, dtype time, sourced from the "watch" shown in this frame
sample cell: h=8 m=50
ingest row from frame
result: h=11 m=17
